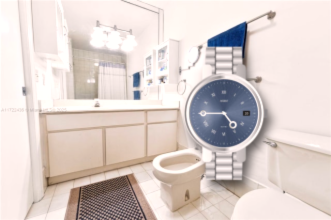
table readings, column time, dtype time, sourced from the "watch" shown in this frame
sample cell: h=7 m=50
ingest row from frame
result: h=4 m=45
